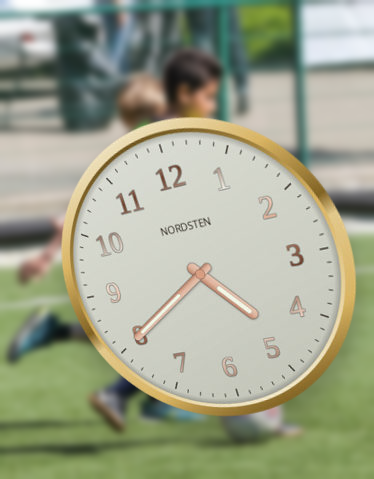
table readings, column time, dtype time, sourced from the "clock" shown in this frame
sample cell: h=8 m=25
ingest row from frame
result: h=4 m=40
